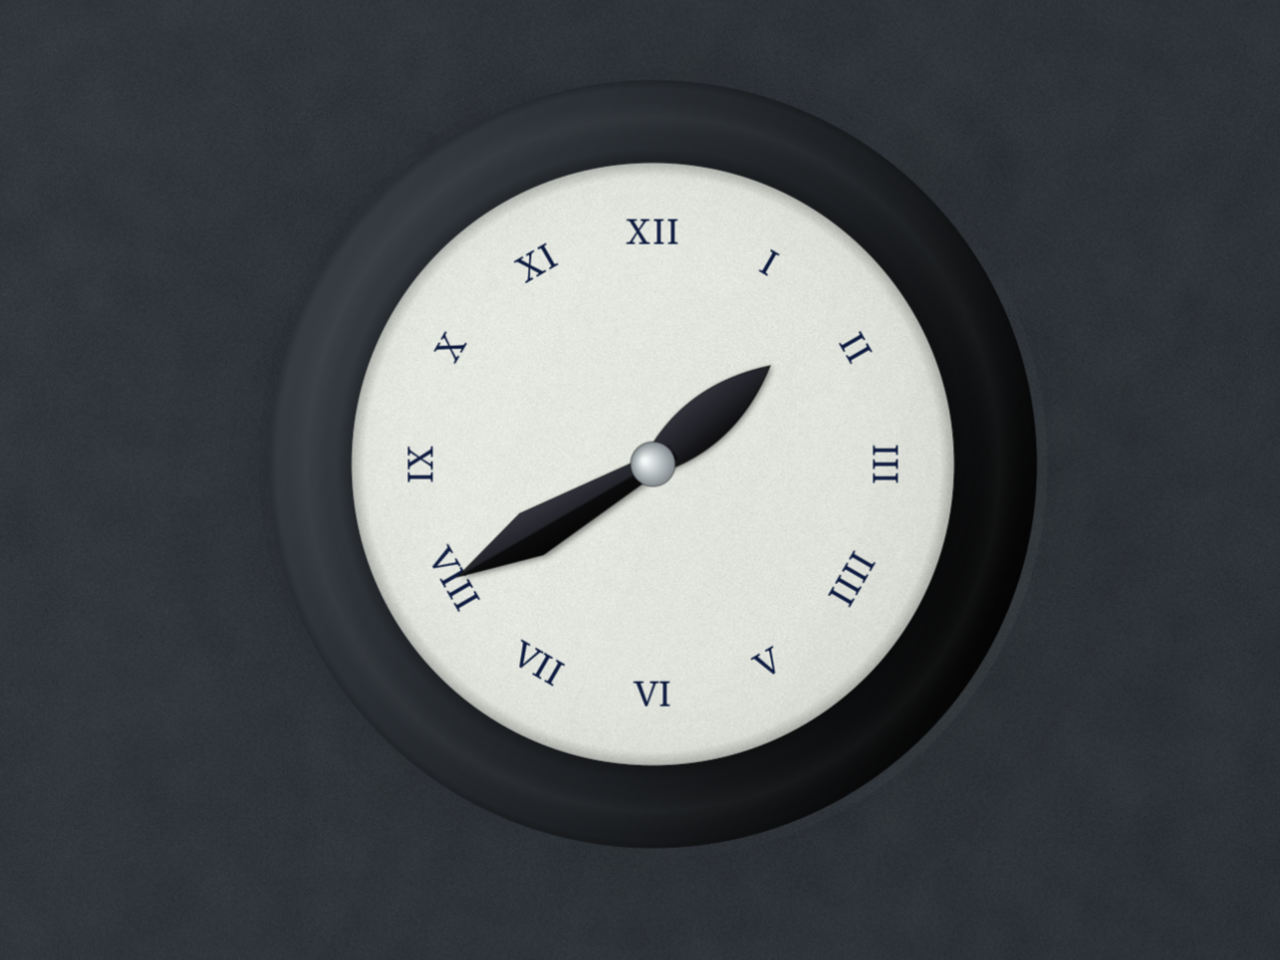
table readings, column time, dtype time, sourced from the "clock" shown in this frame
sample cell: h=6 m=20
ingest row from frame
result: h=1 m=40
